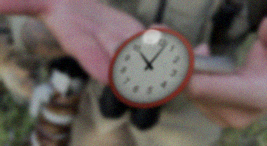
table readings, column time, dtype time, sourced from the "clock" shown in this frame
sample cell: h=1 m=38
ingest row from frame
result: h=10 m=2
